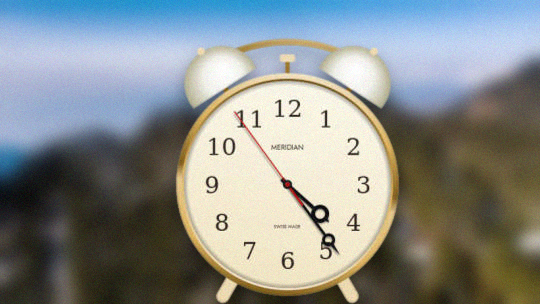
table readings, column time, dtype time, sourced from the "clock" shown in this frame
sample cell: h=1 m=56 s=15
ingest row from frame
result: h=4 m=23 s=54
